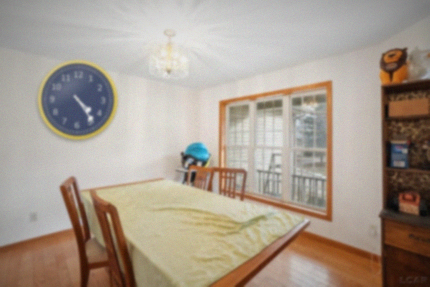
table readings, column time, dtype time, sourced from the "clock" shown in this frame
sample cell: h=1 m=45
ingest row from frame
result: h=4 m=24
